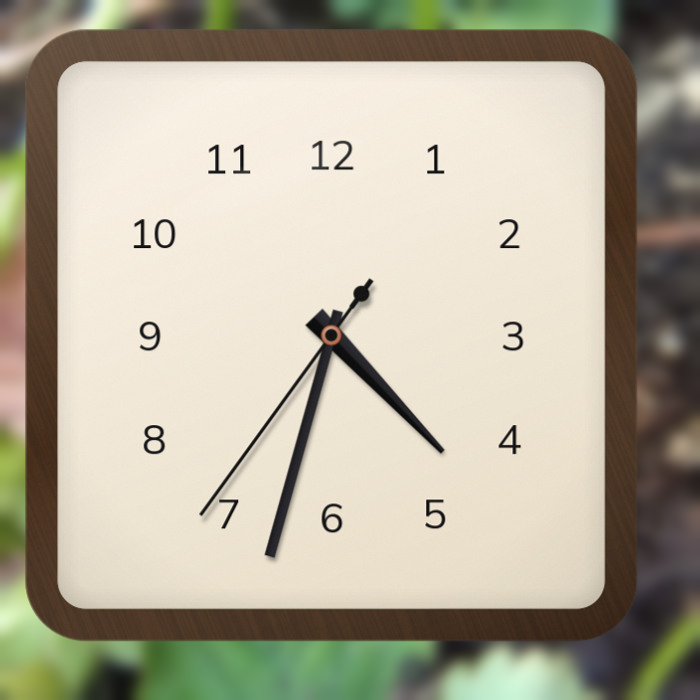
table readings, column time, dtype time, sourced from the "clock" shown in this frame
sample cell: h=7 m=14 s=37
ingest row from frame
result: h=4 m=32 s=36
